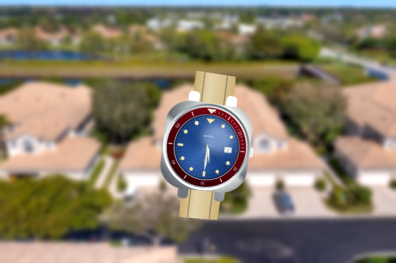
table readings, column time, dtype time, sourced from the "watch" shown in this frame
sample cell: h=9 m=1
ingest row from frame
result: h=5 m=30
